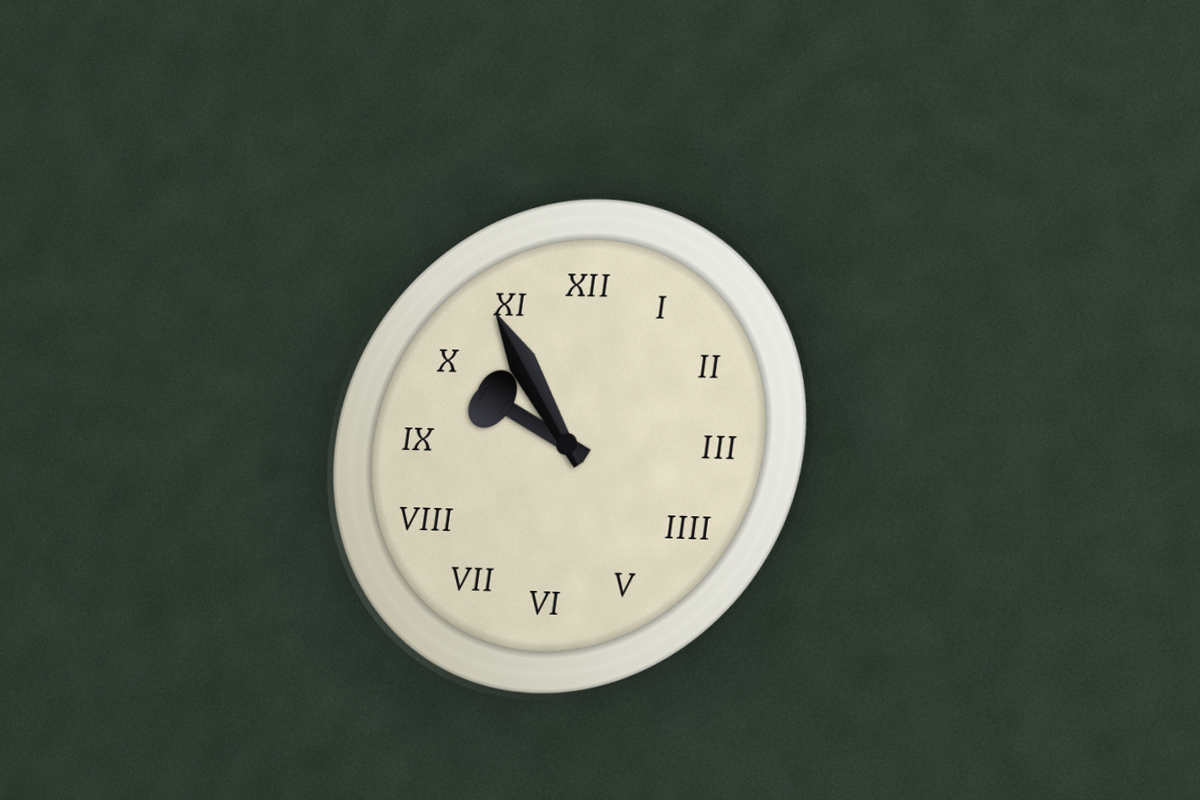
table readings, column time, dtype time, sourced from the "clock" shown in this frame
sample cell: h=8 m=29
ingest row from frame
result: h=9 m=54
